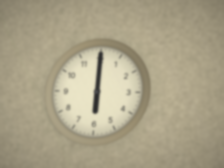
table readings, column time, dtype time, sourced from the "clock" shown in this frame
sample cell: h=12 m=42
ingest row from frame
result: h=6 m=0
